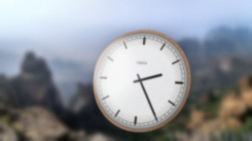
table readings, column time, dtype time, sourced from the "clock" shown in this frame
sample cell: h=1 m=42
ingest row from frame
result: h=2 m=25
